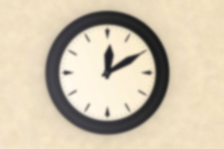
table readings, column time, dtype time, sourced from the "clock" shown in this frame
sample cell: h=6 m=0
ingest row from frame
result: h=12 m=10
